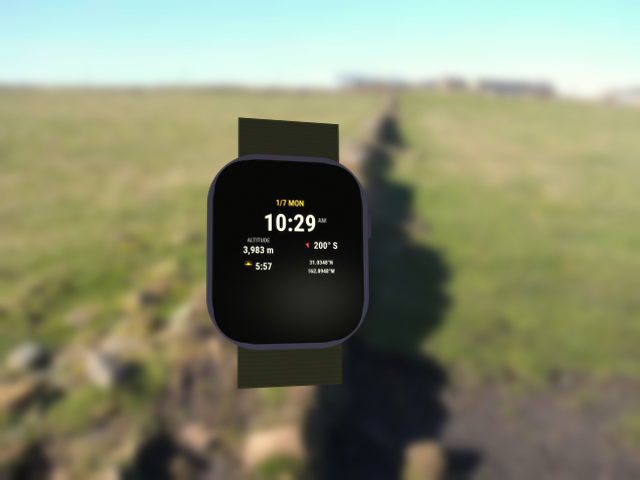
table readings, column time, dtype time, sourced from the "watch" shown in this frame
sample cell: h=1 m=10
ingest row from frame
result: h=10 m=29
